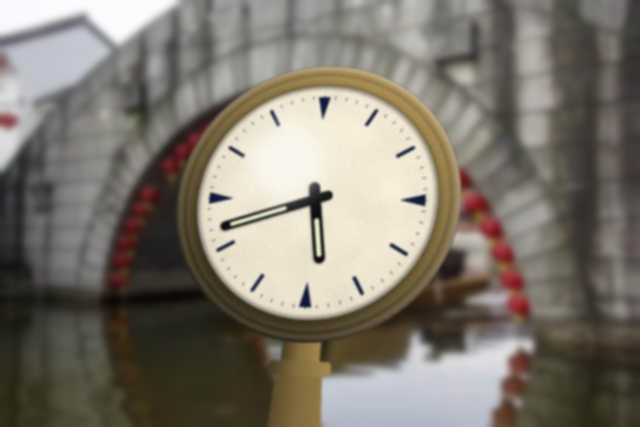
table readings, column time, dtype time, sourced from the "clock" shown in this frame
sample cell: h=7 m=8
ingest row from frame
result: h=5 m=42
